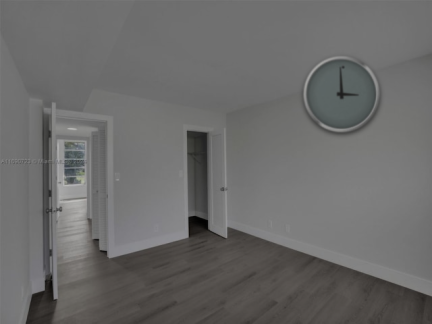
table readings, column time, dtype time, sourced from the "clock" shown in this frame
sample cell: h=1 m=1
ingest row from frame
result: h=2 m=59
